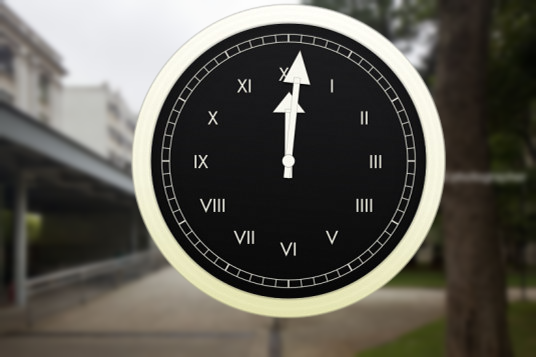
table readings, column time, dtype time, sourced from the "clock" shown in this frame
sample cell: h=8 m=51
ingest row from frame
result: h=12 m=1
